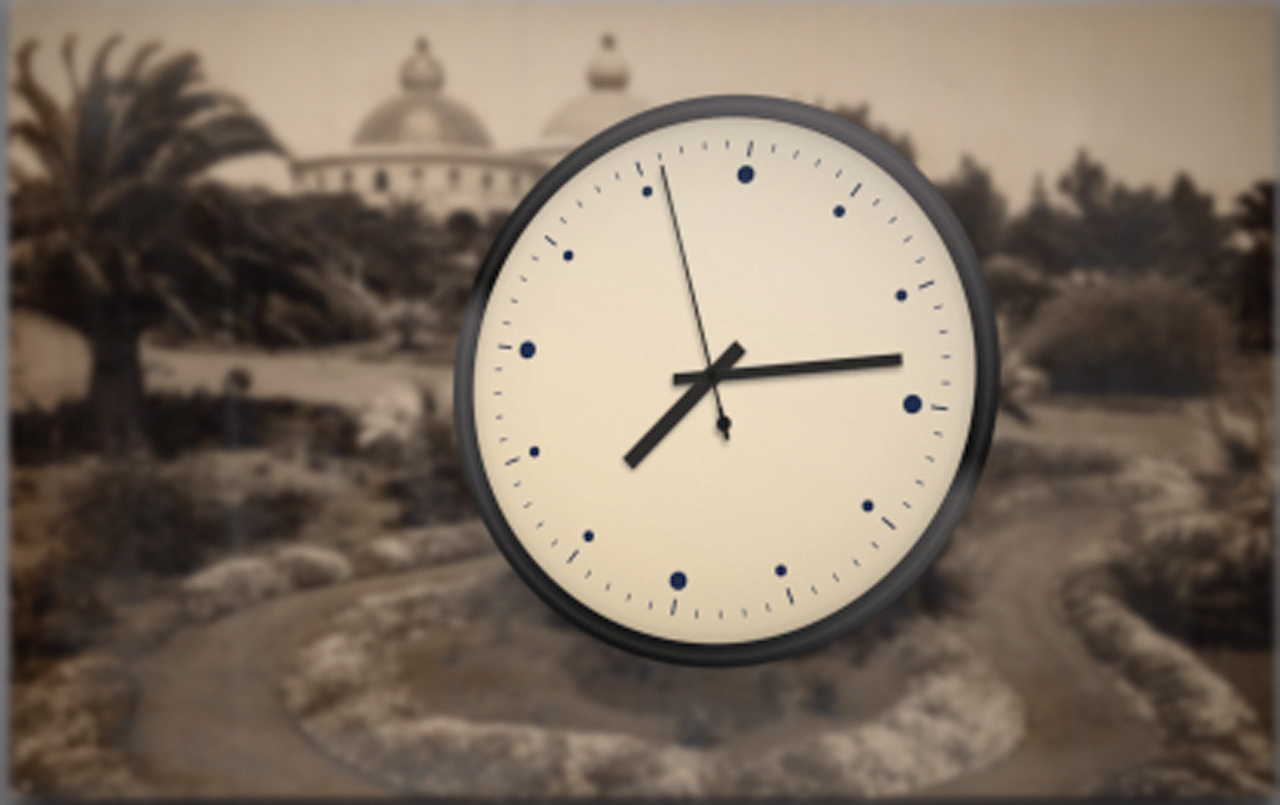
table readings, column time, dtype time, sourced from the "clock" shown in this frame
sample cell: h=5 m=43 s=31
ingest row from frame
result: h=7 m=12 s=56
